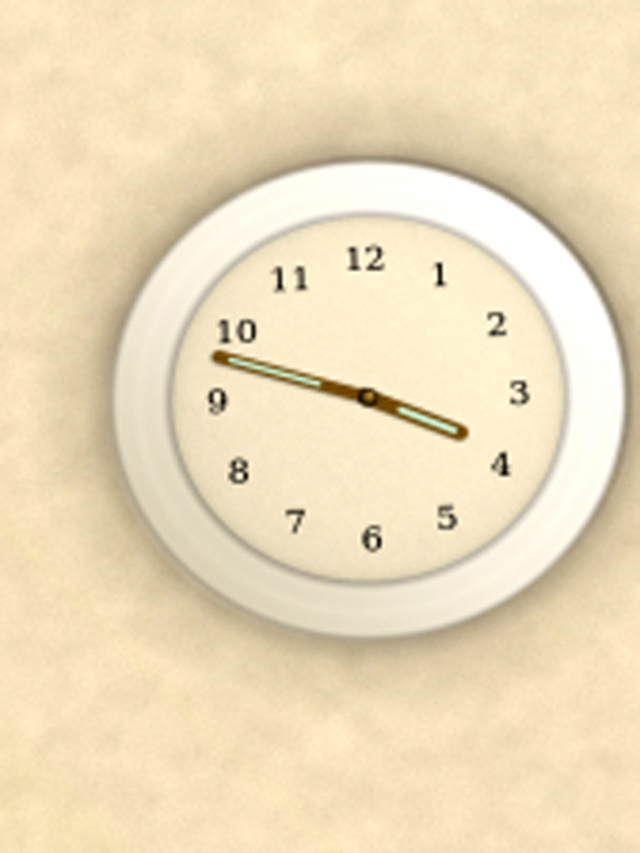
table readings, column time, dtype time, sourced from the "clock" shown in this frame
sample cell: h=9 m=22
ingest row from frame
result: h=3 m=48
